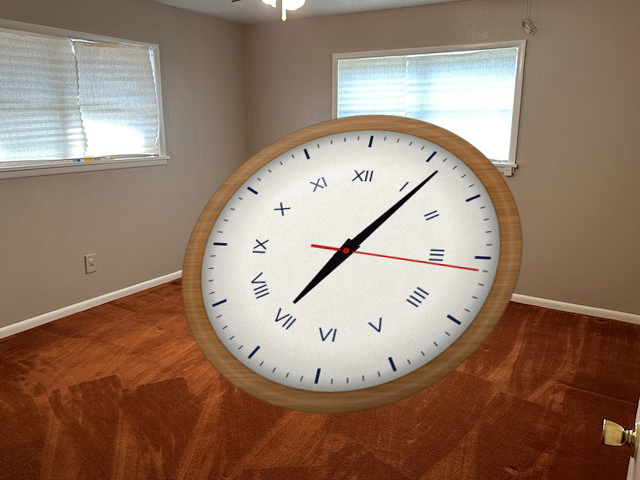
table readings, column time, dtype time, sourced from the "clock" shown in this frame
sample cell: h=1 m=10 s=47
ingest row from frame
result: h=7 m=6 s=16
